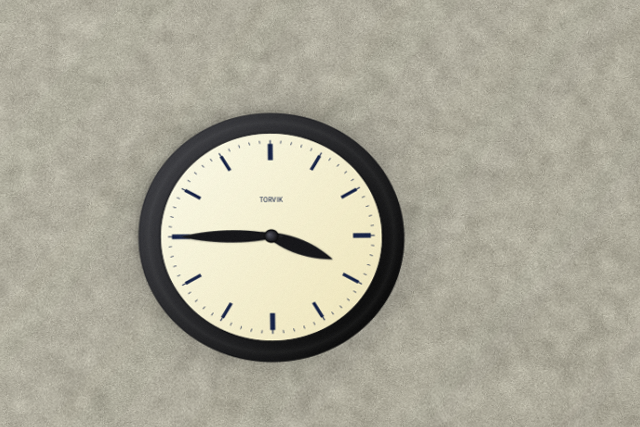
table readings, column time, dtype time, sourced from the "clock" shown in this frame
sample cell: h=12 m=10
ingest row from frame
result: h=3 m=45
